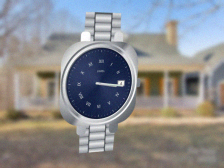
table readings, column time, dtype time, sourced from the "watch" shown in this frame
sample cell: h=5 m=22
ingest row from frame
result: h=3 m=16
